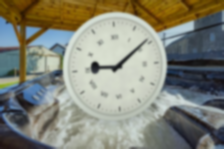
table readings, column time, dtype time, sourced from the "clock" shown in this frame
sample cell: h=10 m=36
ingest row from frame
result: h=9 m=9
